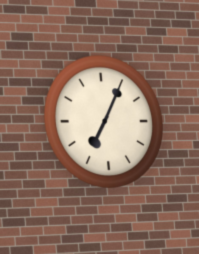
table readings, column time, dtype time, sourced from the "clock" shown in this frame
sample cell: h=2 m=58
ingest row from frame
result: h=7 m=5
